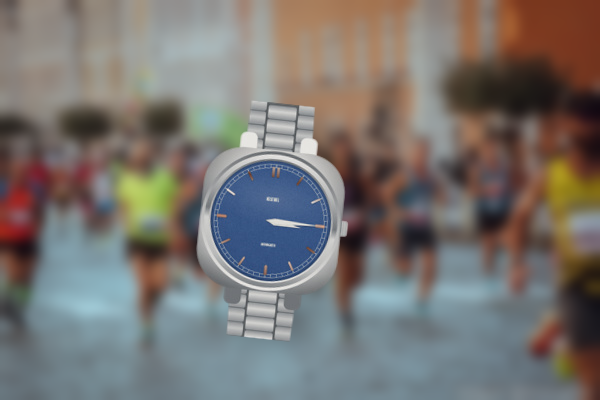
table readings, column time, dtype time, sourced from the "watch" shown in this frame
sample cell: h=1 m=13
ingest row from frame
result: h=3 m=15
